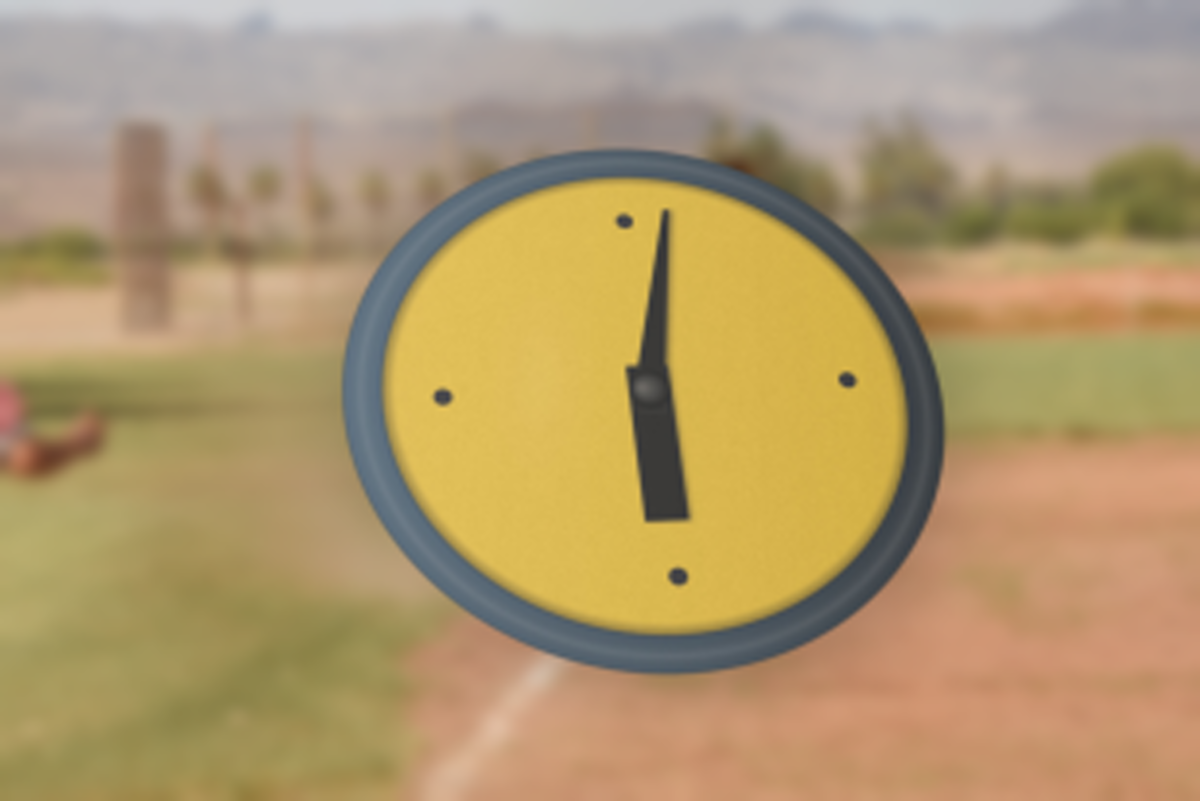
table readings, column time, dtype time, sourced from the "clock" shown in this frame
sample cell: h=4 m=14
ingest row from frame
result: h=6 m=2
